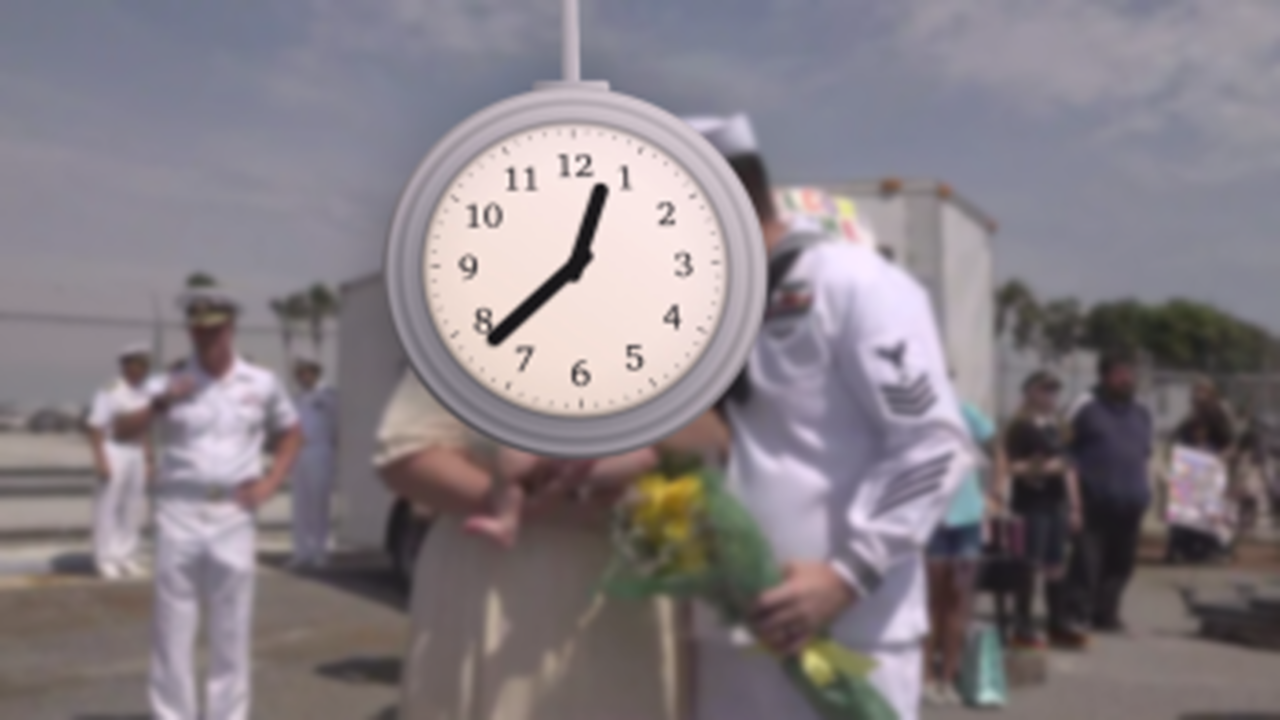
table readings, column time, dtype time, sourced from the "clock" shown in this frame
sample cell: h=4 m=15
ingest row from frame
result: h=12 m=38
